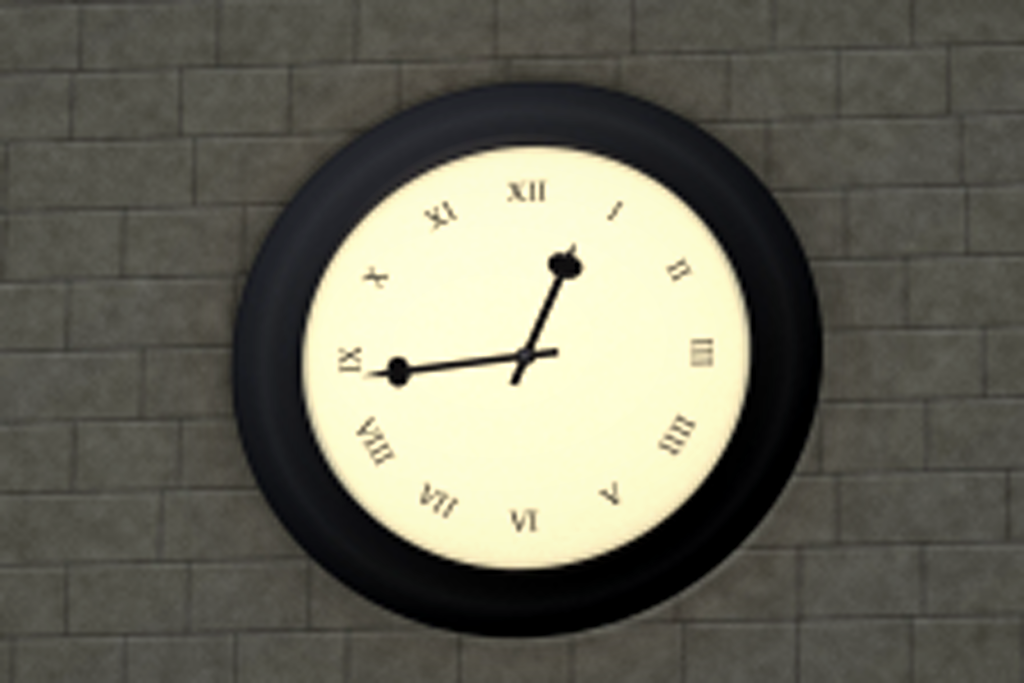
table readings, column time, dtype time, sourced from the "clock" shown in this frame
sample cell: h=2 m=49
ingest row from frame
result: h=12 m=44
